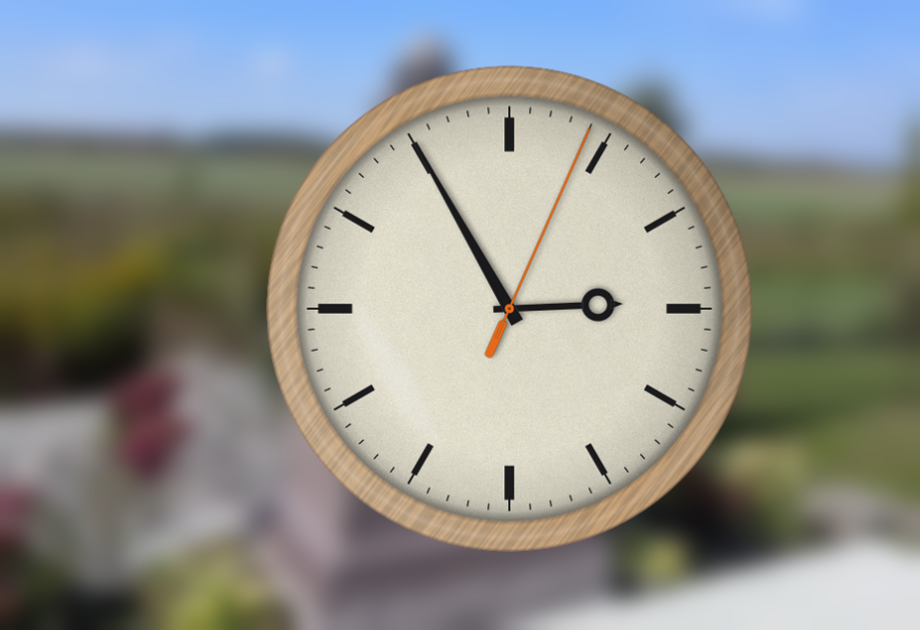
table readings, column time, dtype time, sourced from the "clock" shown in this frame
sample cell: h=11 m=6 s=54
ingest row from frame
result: h=2 m=55 s=4
